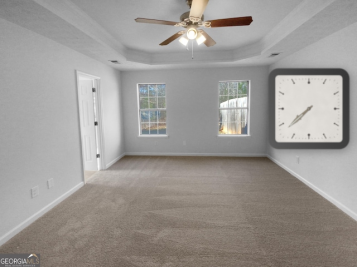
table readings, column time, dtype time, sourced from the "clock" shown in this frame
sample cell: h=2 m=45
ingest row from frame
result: h=7 m=38
